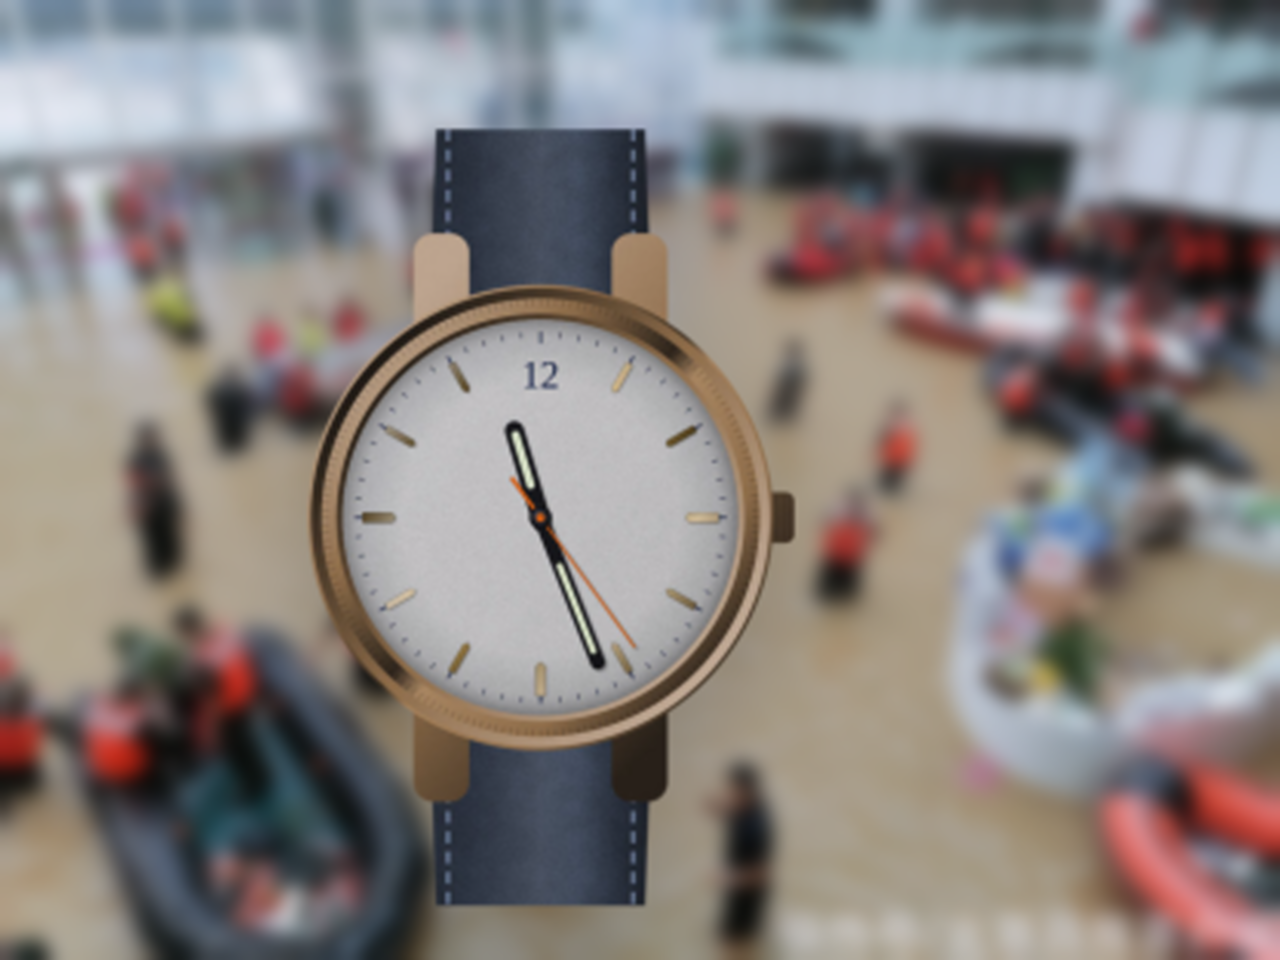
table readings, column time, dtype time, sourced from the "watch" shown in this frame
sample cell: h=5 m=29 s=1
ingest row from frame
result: h=11 m=26 s=24
